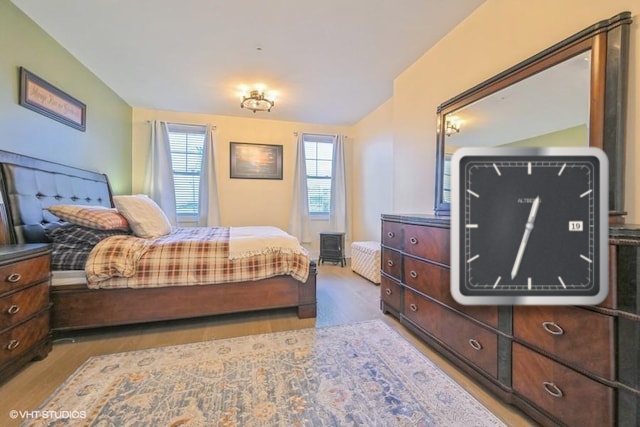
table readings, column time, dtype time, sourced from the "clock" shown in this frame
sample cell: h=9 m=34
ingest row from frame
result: h=12 m=33
